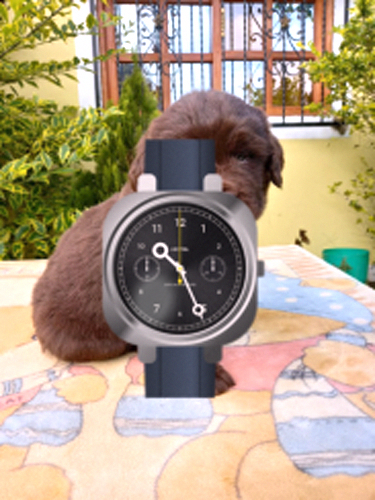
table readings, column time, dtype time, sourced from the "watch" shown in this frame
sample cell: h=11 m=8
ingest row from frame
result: h=10 m=26
